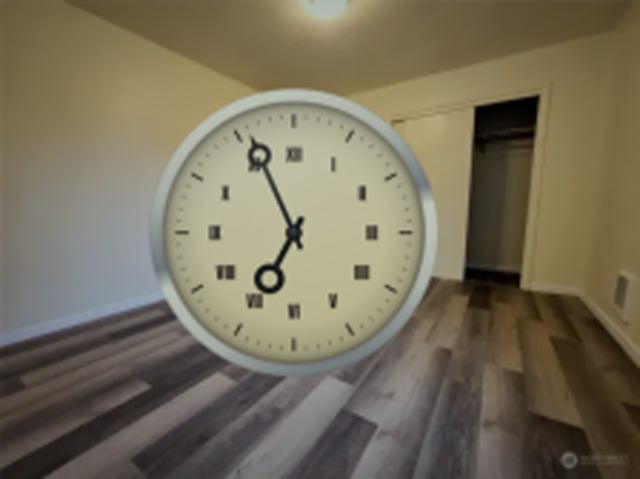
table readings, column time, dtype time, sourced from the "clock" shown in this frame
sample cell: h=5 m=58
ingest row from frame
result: h=6 m=56
